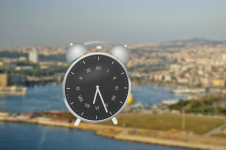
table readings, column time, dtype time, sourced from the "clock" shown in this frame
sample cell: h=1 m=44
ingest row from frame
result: h=6 m=26
